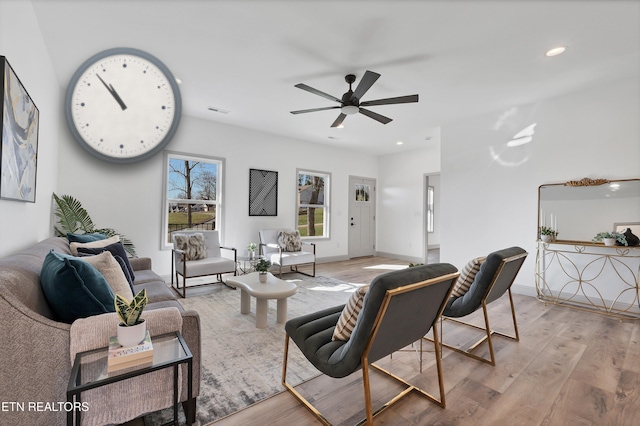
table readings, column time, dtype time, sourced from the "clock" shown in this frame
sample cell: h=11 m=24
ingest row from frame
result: h=10 m=53
